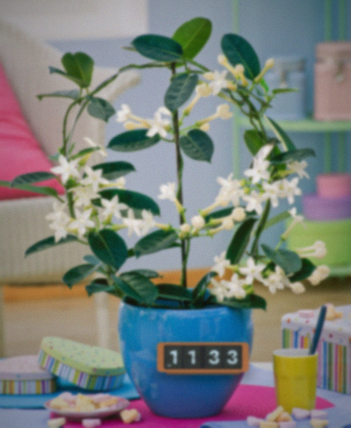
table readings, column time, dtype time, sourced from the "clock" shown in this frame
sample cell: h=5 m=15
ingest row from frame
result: h=11 m=33
